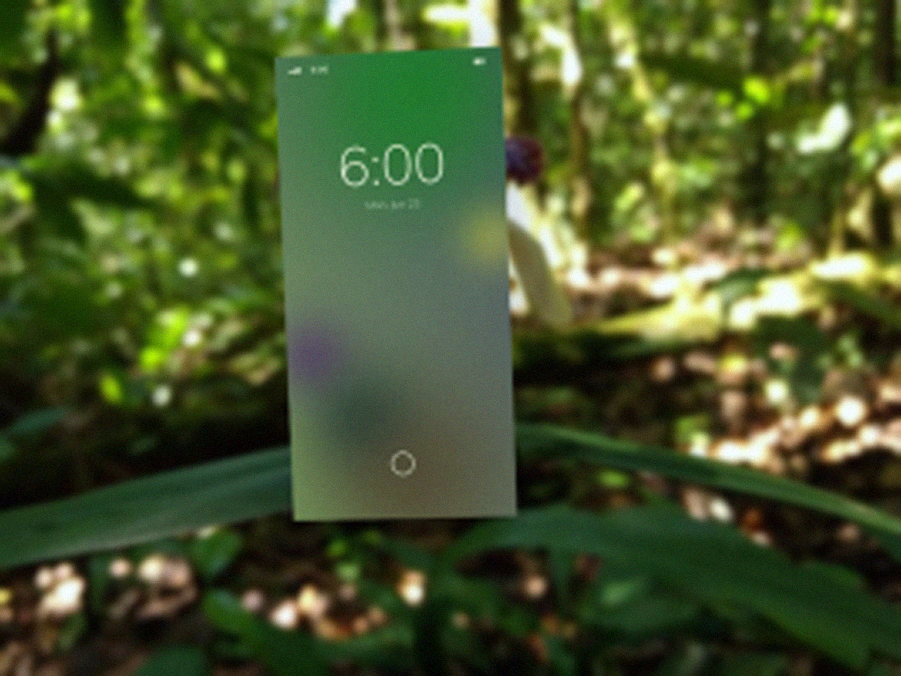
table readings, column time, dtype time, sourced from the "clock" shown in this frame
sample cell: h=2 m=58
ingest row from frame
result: h=6 m=0
